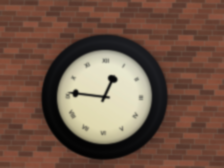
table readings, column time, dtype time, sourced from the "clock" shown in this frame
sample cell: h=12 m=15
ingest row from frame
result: h=12 m=46
